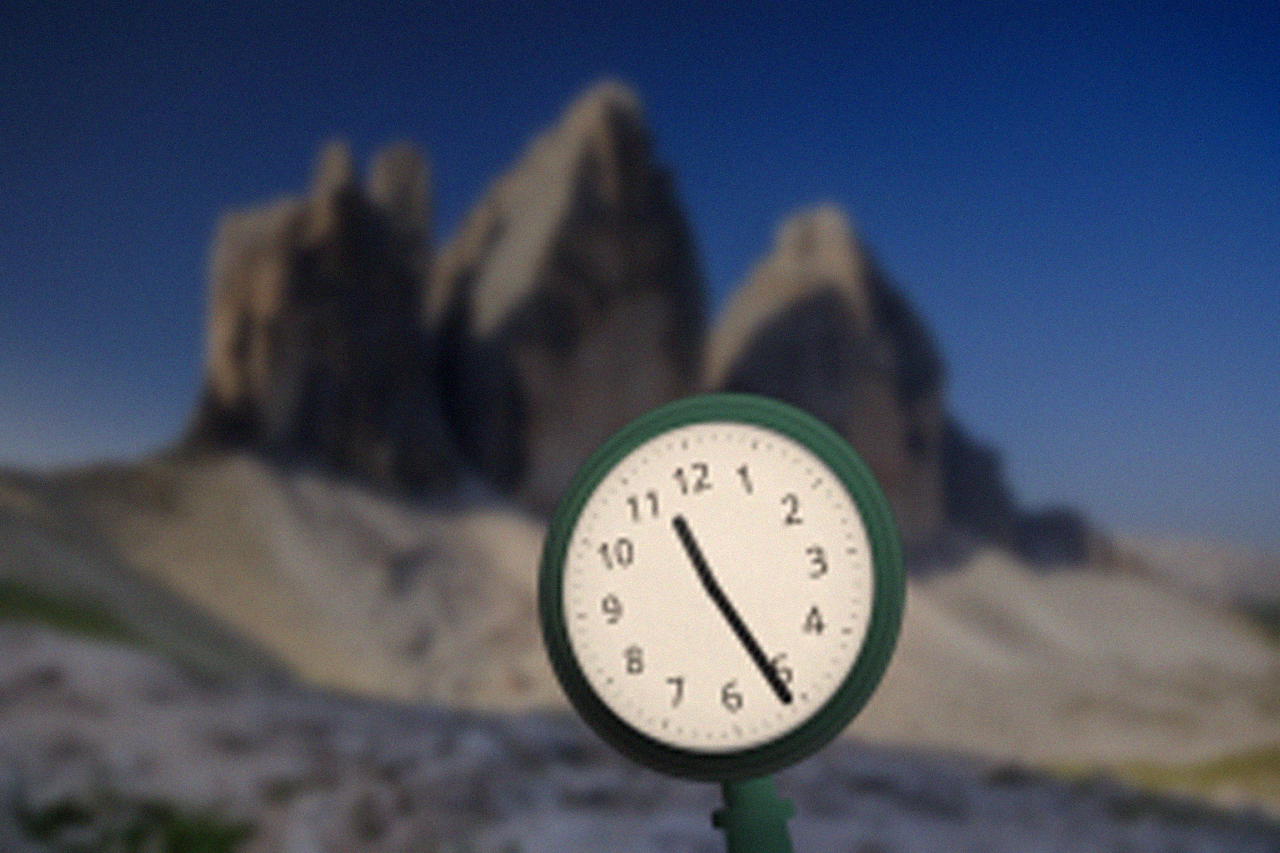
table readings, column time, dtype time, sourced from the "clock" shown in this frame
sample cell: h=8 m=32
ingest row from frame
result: h=11 m=26
